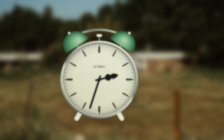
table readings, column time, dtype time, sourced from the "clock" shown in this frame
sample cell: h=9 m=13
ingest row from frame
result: h=2 m=33
